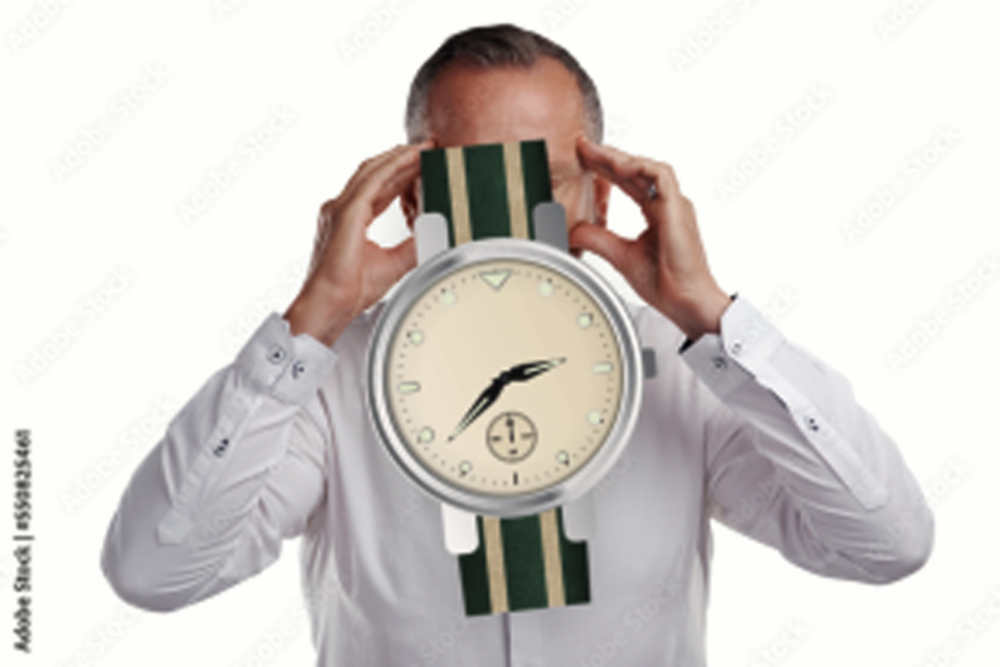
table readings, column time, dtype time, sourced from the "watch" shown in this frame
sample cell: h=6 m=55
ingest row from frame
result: h=2 m=38
